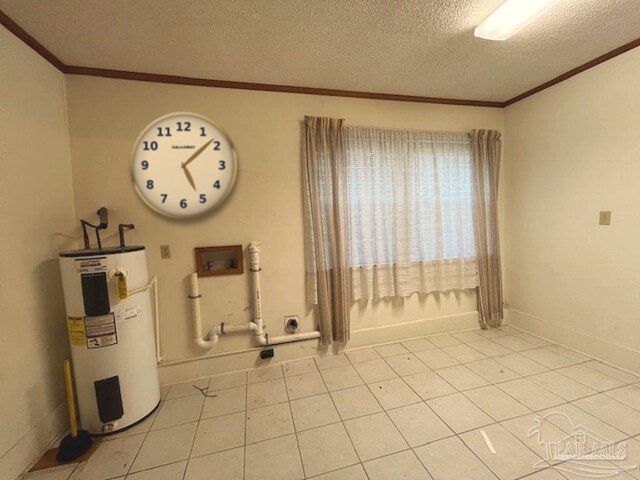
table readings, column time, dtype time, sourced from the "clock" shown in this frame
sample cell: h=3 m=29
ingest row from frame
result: h=5 m=8
